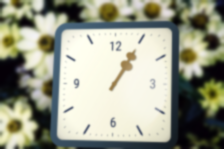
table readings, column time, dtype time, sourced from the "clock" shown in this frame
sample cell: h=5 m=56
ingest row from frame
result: h=1 m=5
